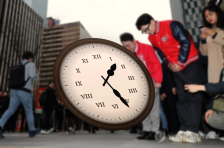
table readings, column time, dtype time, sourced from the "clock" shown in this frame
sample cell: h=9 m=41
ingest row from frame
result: h=1 m=26
